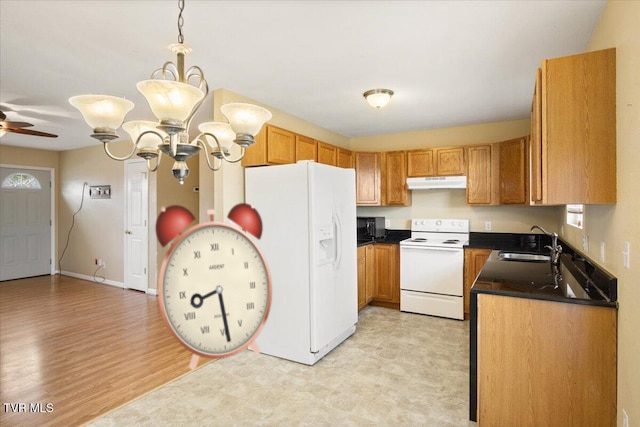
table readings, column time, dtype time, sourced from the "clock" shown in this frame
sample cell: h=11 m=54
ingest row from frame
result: h=8 m=29
